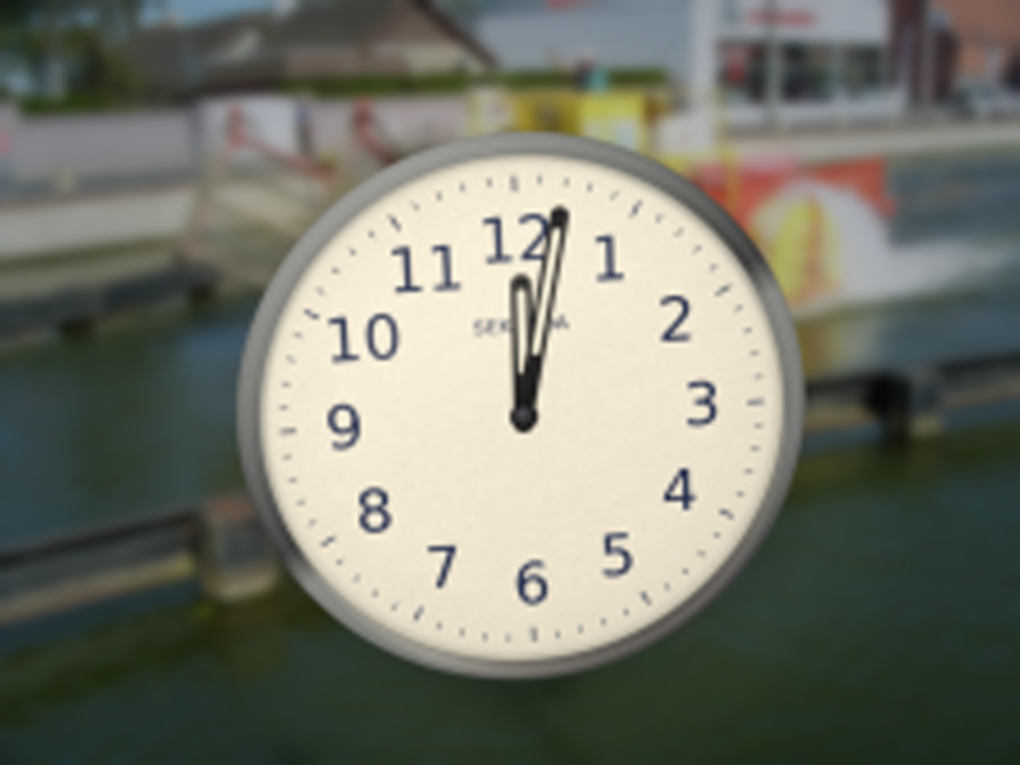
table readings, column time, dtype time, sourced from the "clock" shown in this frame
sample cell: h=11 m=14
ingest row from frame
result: h=12 m=2
